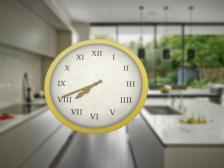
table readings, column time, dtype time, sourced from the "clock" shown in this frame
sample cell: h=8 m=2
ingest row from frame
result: h=7 m=41
